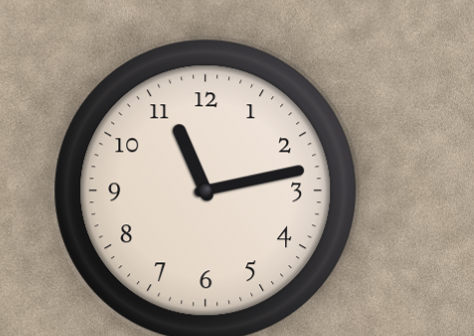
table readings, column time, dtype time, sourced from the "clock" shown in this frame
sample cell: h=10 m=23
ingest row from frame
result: h=11 m=13
